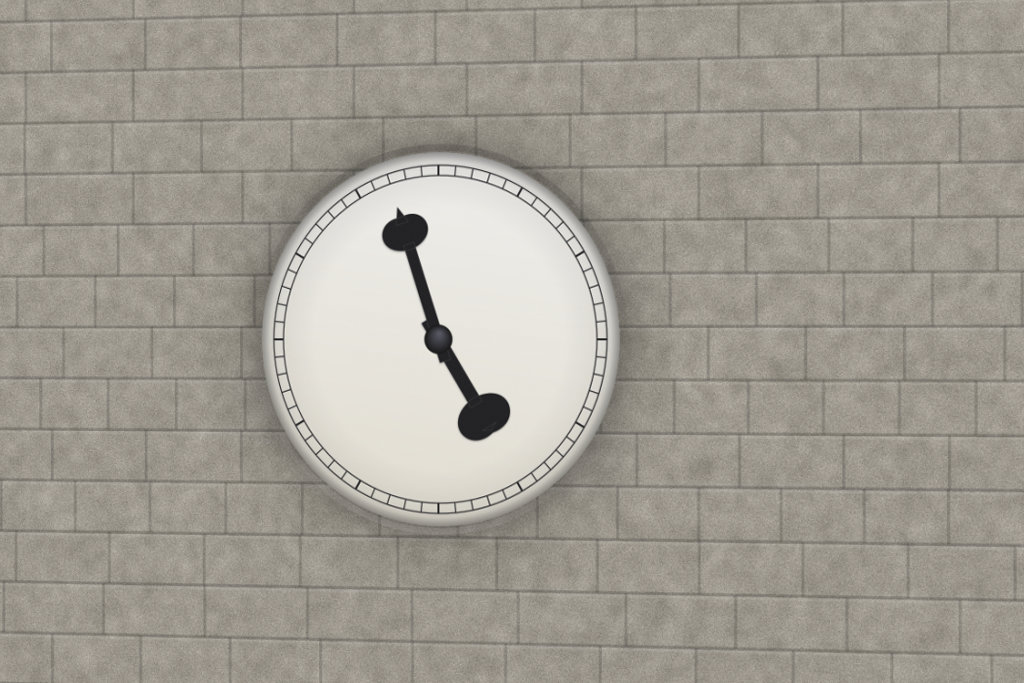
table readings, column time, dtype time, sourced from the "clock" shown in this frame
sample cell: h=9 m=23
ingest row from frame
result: h=4 m=57
